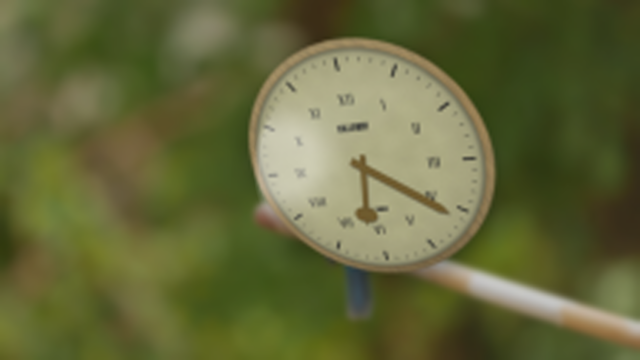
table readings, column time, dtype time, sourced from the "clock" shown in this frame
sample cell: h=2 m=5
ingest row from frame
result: h=6 m=21
